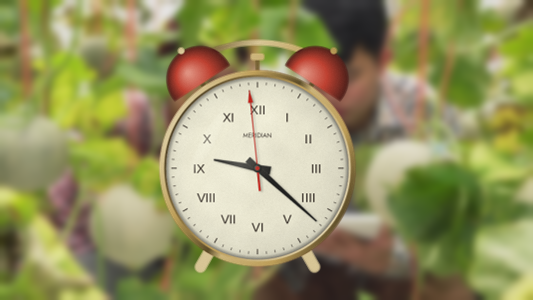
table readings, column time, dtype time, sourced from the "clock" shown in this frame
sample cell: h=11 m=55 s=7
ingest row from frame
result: h=9 m=21 s=59
